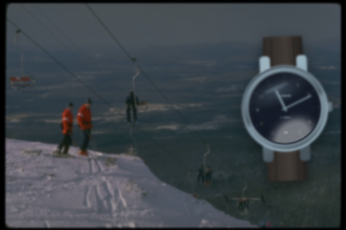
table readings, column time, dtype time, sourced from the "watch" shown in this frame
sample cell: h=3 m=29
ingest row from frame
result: h=11 m=11
